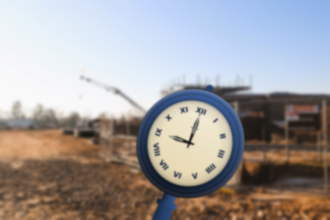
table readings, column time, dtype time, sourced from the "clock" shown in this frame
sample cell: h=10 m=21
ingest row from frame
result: h=9 m=0
